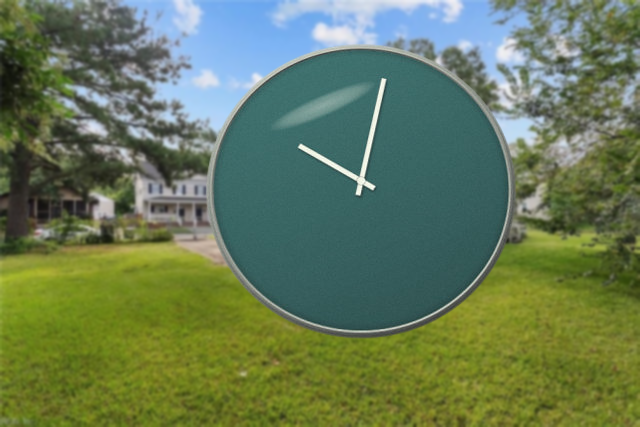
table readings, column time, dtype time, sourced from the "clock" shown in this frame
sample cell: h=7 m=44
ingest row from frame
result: h=10 m=2
